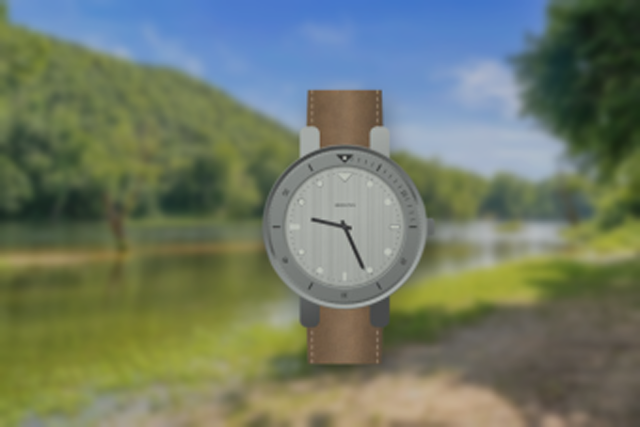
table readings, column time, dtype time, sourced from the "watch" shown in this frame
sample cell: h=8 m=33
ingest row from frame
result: h=9 m=26
